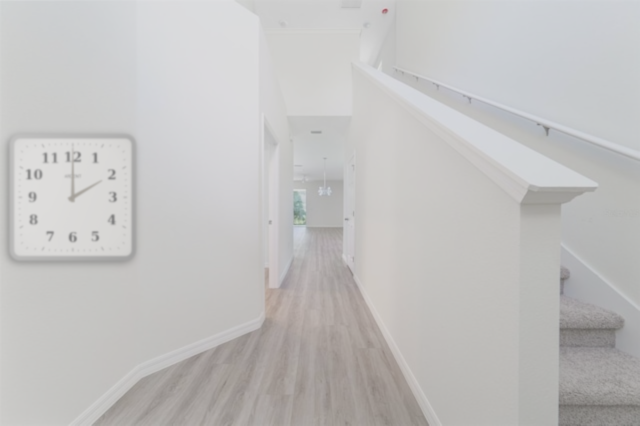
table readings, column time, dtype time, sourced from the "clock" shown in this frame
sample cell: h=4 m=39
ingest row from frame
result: h=2 m=0
